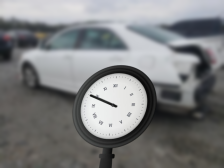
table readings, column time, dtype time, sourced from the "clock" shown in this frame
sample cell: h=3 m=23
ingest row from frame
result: h=9 m=49
